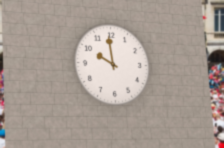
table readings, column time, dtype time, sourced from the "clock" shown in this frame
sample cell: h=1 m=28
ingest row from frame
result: h=9 m=59
